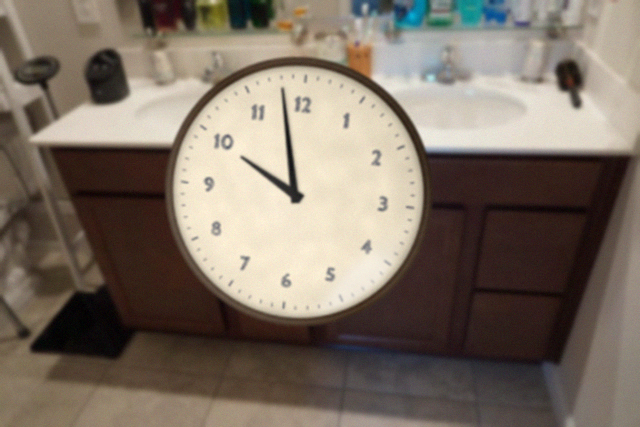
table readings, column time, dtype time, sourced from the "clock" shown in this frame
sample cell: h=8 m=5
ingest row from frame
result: h=9 m=58
